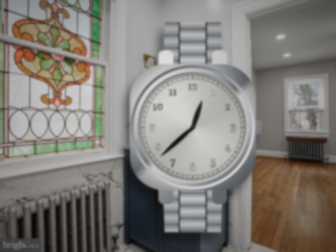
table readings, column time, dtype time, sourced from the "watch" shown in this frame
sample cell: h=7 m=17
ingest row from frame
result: h=12 m=38
